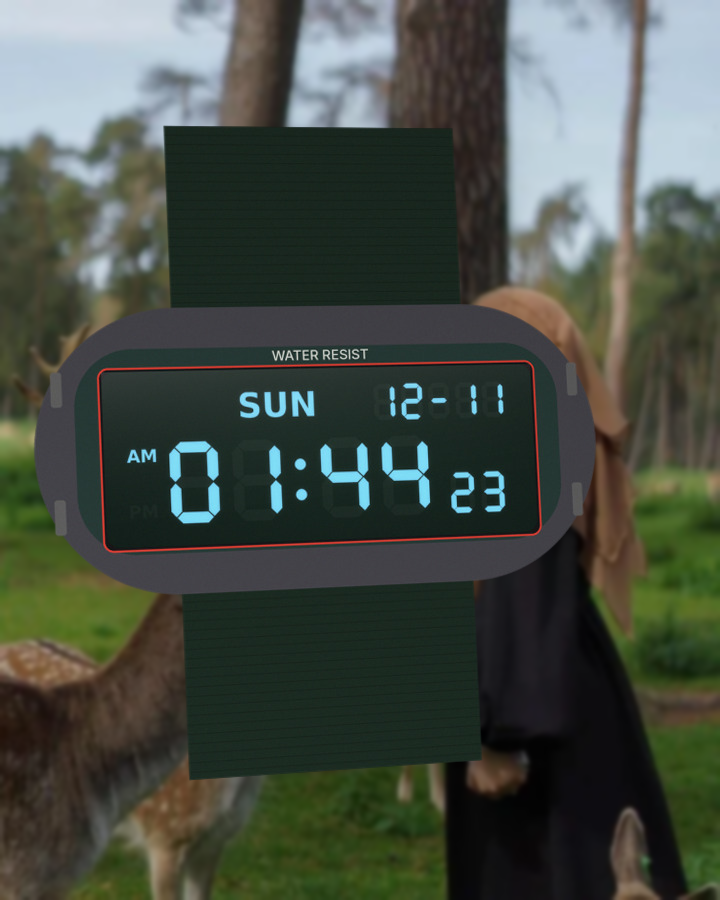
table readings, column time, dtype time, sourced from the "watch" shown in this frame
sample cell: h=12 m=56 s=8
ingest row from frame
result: h=1 m=44 s=23
